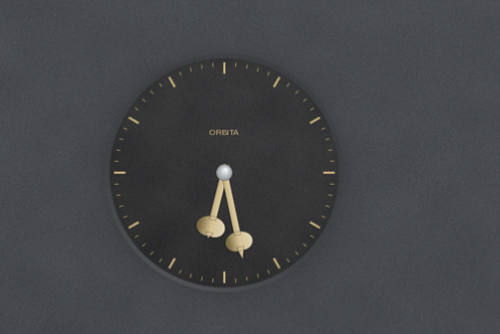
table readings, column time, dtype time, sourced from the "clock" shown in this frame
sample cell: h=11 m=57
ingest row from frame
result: h=6 m=28
